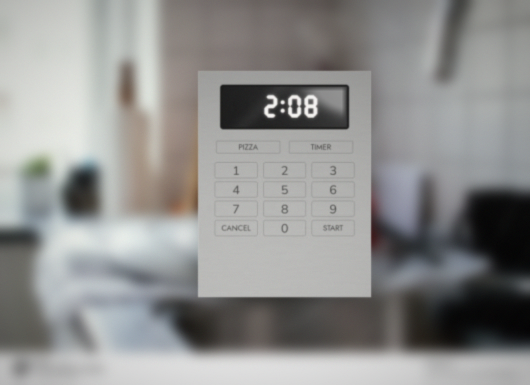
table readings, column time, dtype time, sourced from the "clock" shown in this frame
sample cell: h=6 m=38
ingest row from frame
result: h=2 m=8
